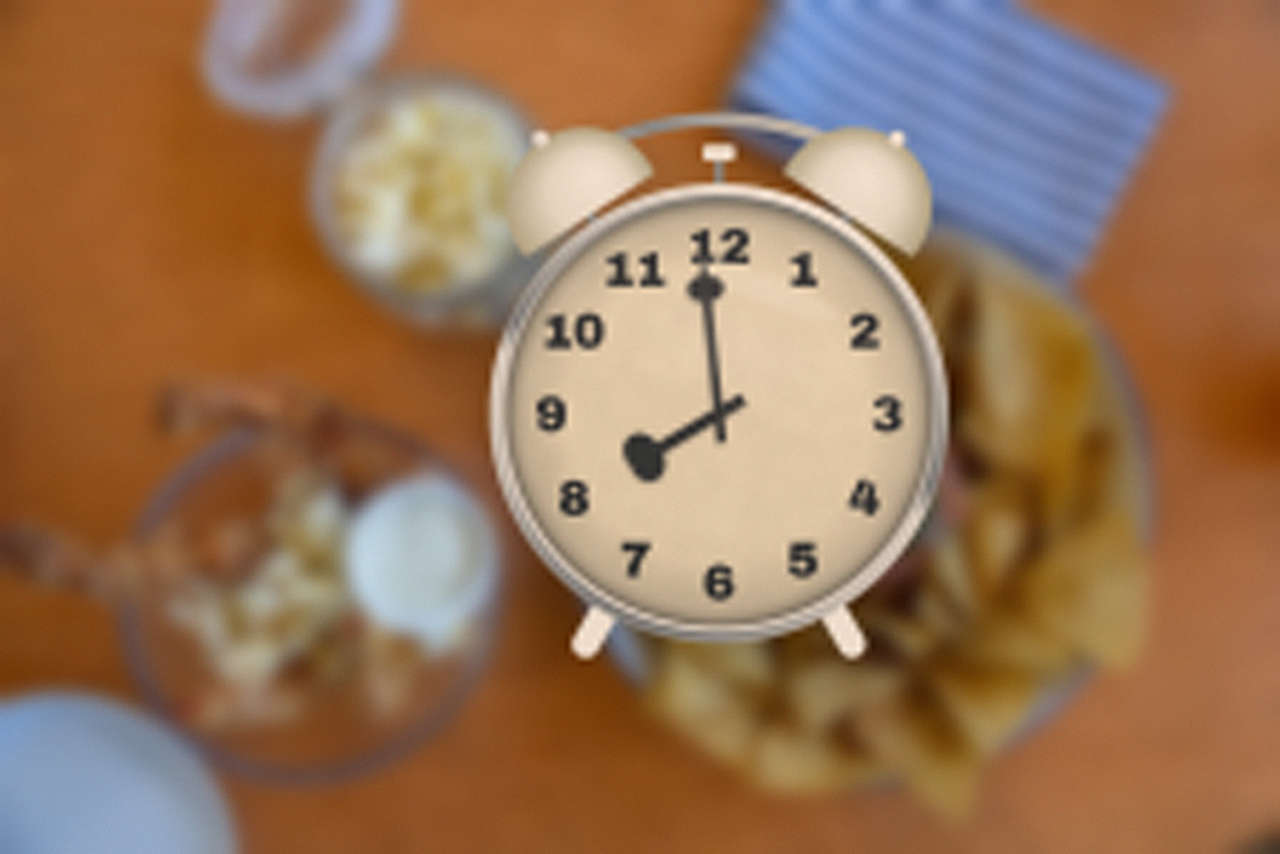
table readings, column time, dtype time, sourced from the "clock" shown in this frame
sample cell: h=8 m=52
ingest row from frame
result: h=7 m=59
